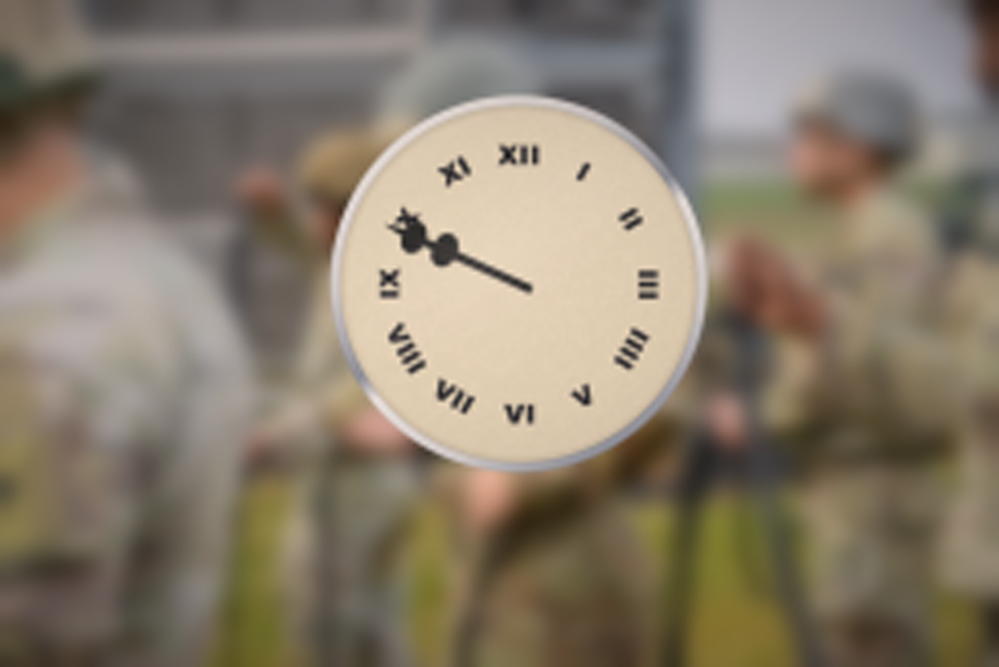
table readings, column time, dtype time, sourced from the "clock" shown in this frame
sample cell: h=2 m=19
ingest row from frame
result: h=9 m=49
